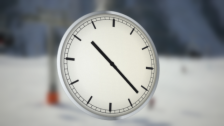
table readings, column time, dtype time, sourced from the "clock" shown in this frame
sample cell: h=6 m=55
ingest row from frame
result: h=10 m=22
